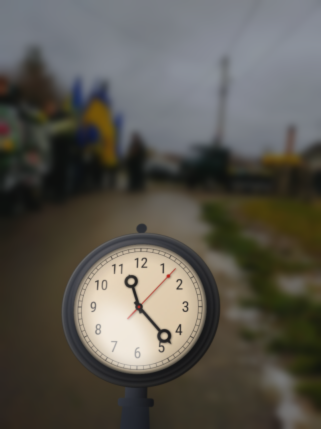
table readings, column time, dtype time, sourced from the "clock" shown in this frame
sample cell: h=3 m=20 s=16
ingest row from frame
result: h=11 m=23 s=7
